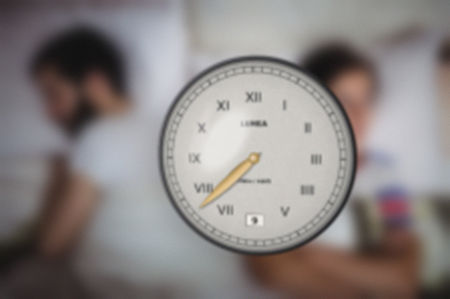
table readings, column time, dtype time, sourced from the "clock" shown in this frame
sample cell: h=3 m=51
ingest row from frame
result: h=7 m=38
